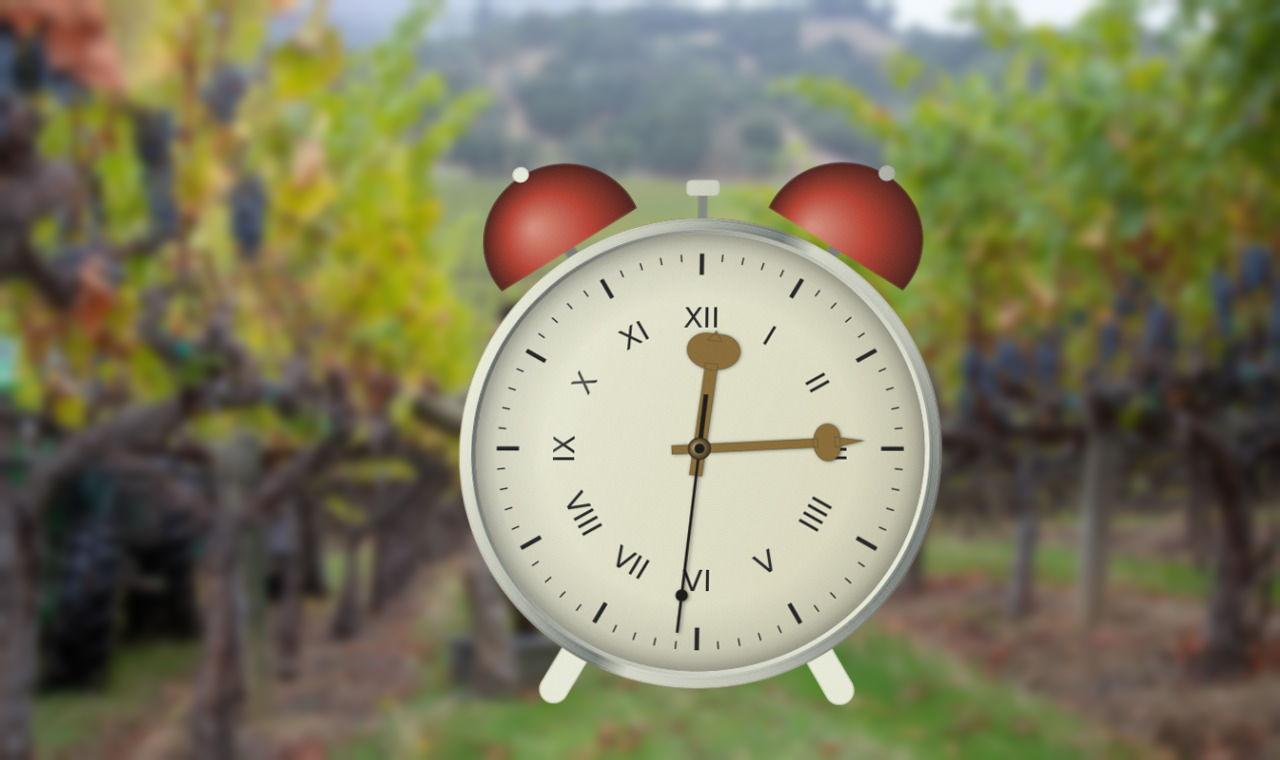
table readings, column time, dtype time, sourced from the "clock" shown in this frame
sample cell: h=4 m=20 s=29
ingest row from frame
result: h=12 m=14 s=31
